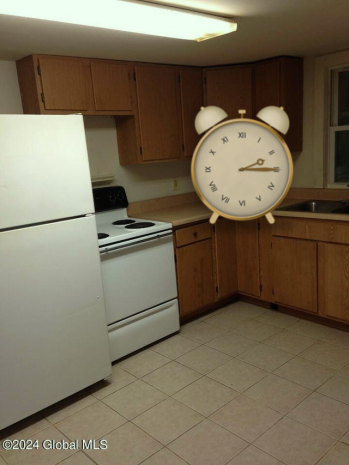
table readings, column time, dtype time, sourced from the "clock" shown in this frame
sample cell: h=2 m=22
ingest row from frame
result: h=2 m=15
